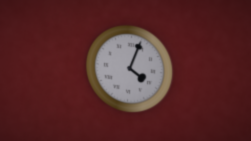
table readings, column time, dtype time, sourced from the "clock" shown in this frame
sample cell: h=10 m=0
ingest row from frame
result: h=4 m=3
